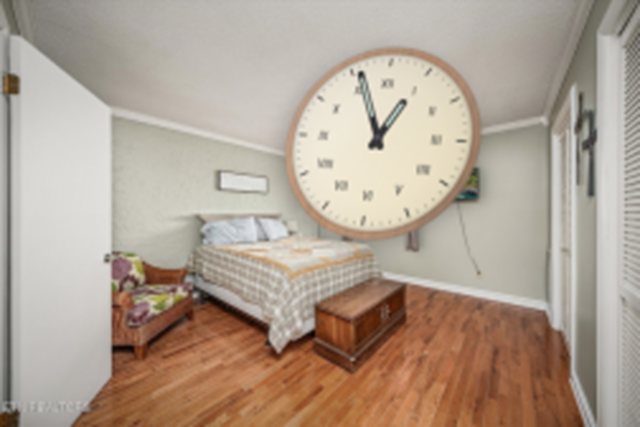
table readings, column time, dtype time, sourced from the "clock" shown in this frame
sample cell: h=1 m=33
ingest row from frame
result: h=12 m=56
